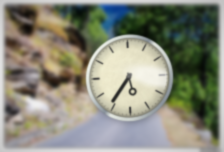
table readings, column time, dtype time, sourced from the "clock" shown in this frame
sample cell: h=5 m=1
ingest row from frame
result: h=5 m=36
